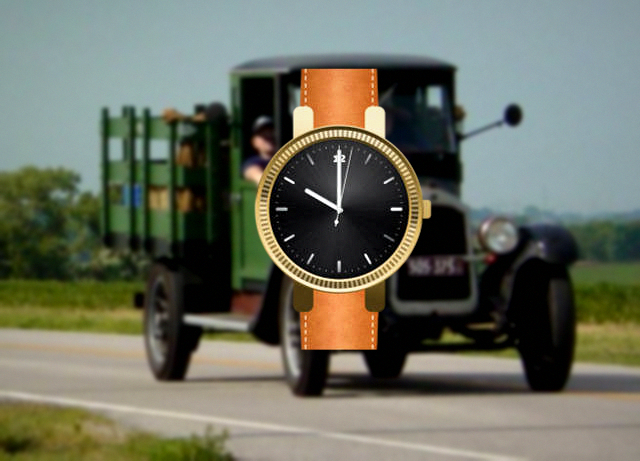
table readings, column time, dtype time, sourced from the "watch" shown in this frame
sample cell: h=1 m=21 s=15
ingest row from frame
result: h=10 m=0 s=2
